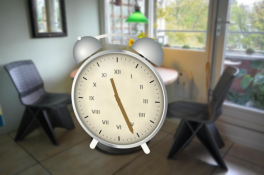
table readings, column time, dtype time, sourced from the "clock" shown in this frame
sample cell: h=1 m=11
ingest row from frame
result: h=11 m=26
